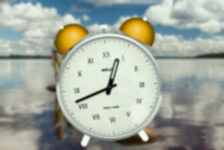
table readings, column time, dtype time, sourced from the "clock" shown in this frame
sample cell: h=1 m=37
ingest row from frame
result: h=12 m=42
